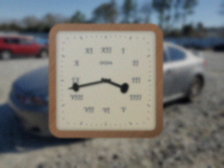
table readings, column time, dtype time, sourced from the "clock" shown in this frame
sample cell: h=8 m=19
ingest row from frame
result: h=3 m=43
